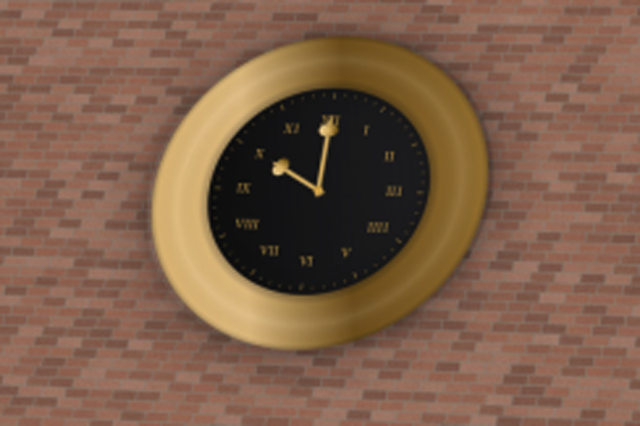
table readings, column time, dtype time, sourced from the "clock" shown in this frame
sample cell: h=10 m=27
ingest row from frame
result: h=10 m=0
